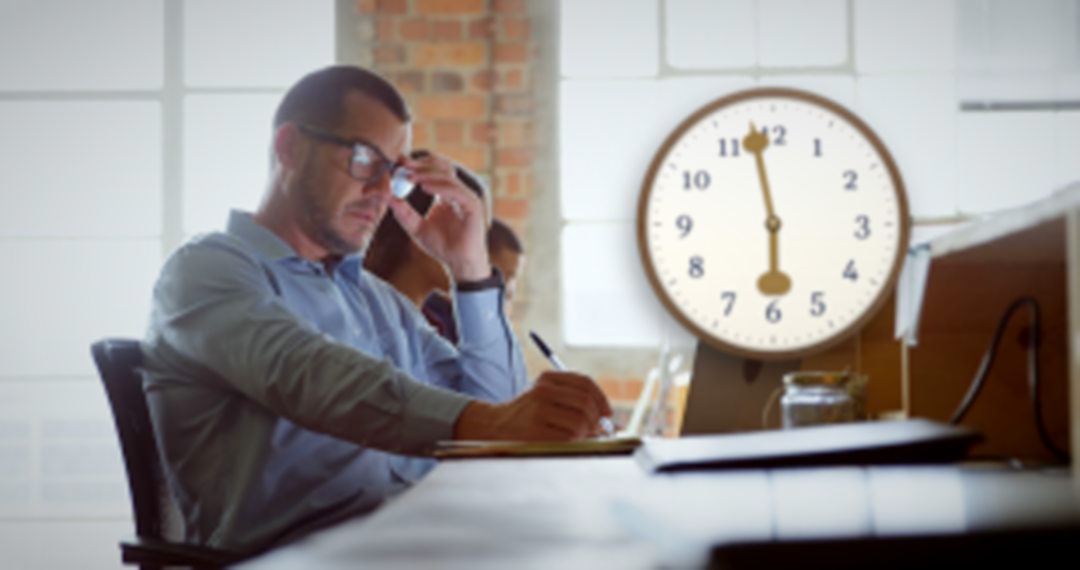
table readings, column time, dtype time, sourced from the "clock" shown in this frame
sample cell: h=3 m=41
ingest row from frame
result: h=5 m=58
